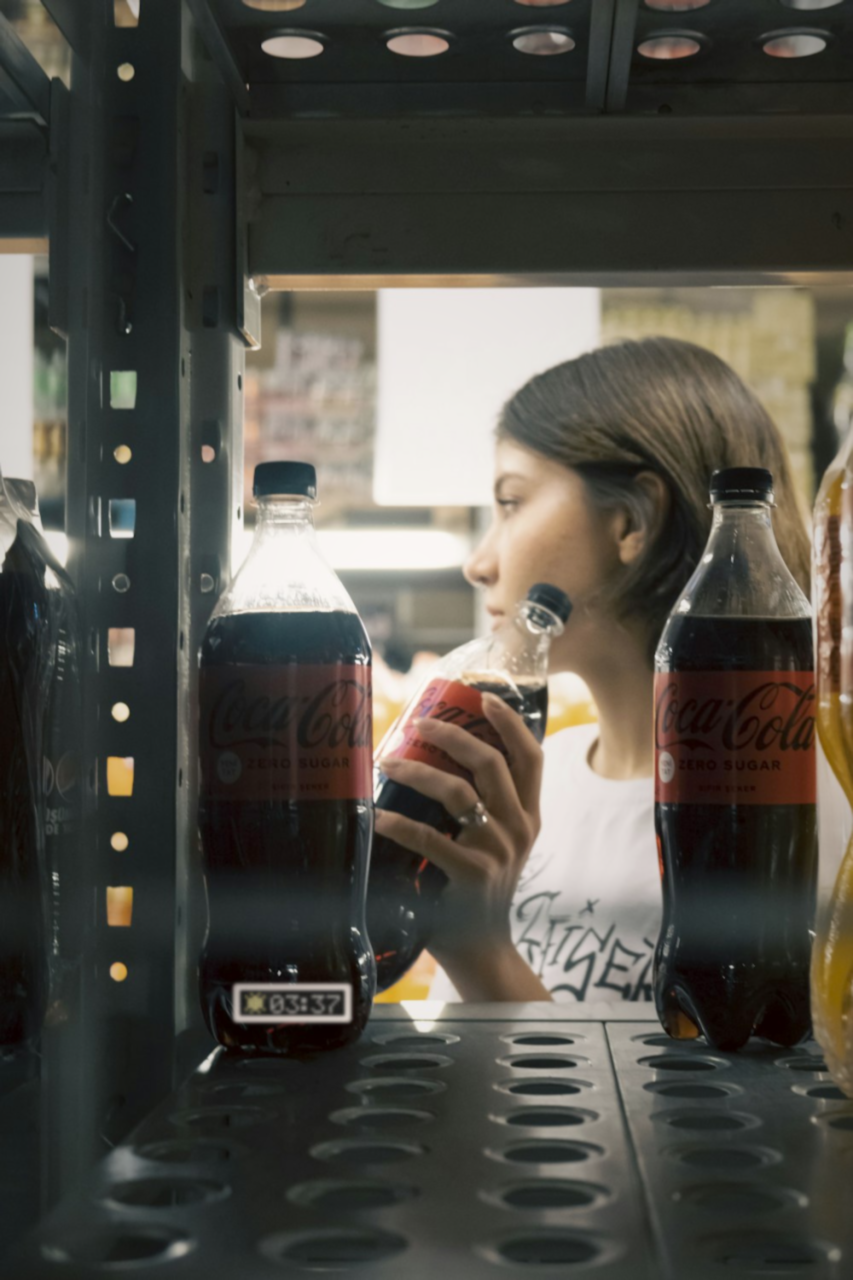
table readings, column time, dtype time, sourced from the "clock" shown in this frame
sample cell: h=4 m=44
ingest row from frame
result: h=3 m=37
